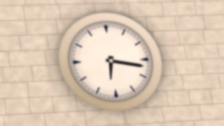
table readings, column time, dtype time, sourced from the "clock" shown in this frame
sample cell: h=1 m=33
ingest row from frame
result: h=6 m=17
